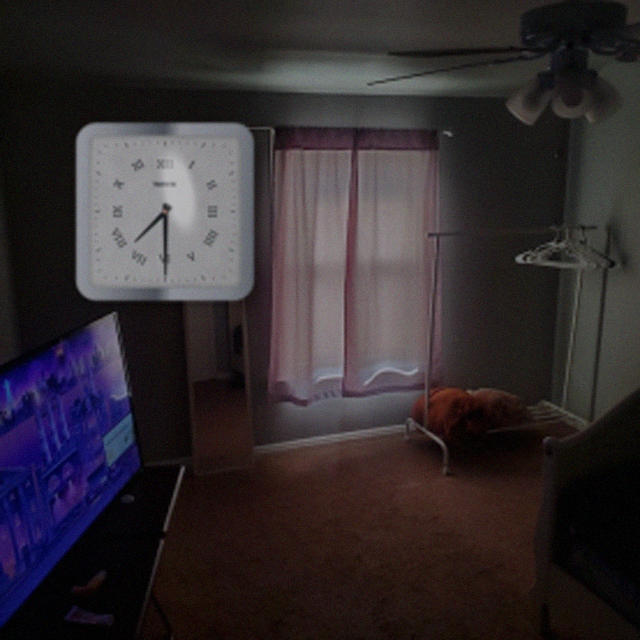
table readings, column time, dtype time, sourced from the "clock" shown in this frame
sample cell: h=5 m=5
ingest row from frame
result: h=7 m=30
